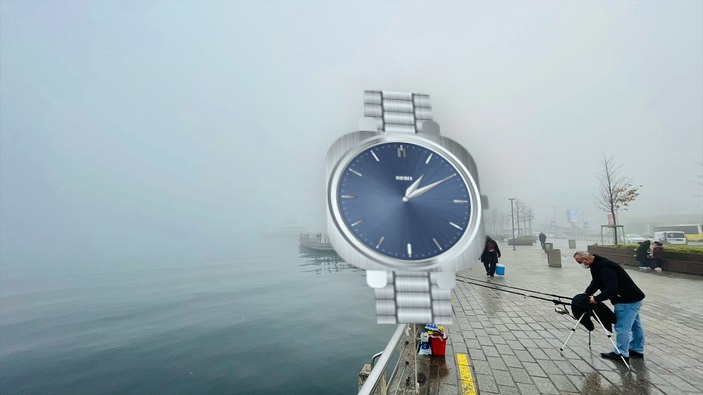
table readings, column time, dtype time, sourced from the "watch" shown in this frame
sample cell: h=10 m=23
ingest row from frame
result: h=1 m=10
